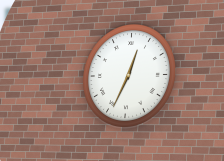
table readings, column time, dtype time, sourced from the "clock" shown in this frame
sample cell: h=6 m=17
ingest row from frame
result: h=12 m=34
